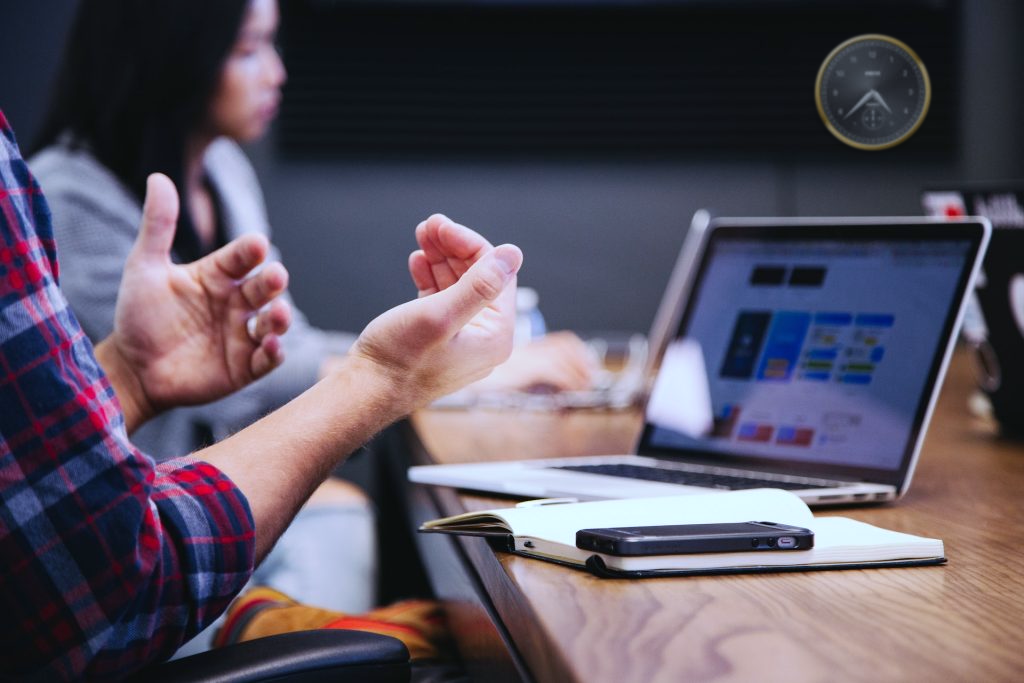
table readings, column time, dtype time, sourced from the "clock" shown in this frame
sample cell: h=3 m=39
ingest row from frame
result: h=4 m=38
